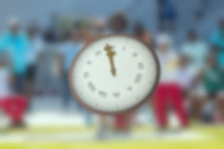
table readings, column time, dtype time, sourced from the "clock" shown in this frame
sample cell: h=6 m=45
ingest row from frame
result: h=11 m=59
